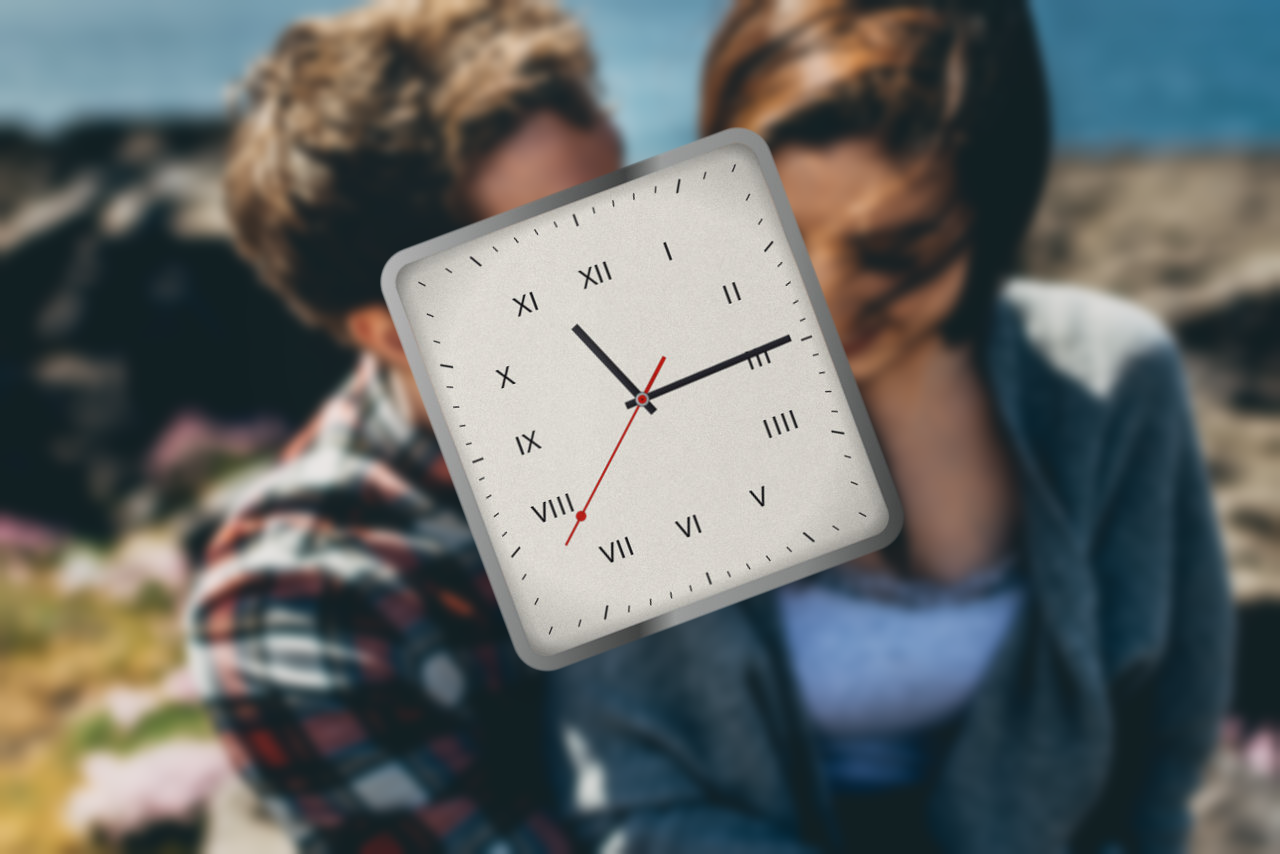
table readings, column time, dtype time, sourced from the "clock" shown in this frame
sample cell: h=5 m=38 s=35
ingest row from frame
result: h=11 m=14 s=38
